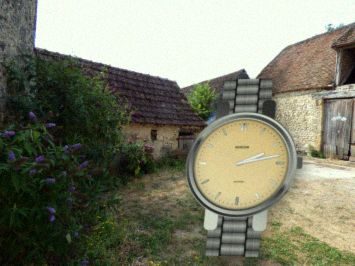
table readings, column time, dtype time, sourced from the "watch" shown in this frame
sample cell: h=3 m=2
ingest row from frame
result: h=2 m=13
